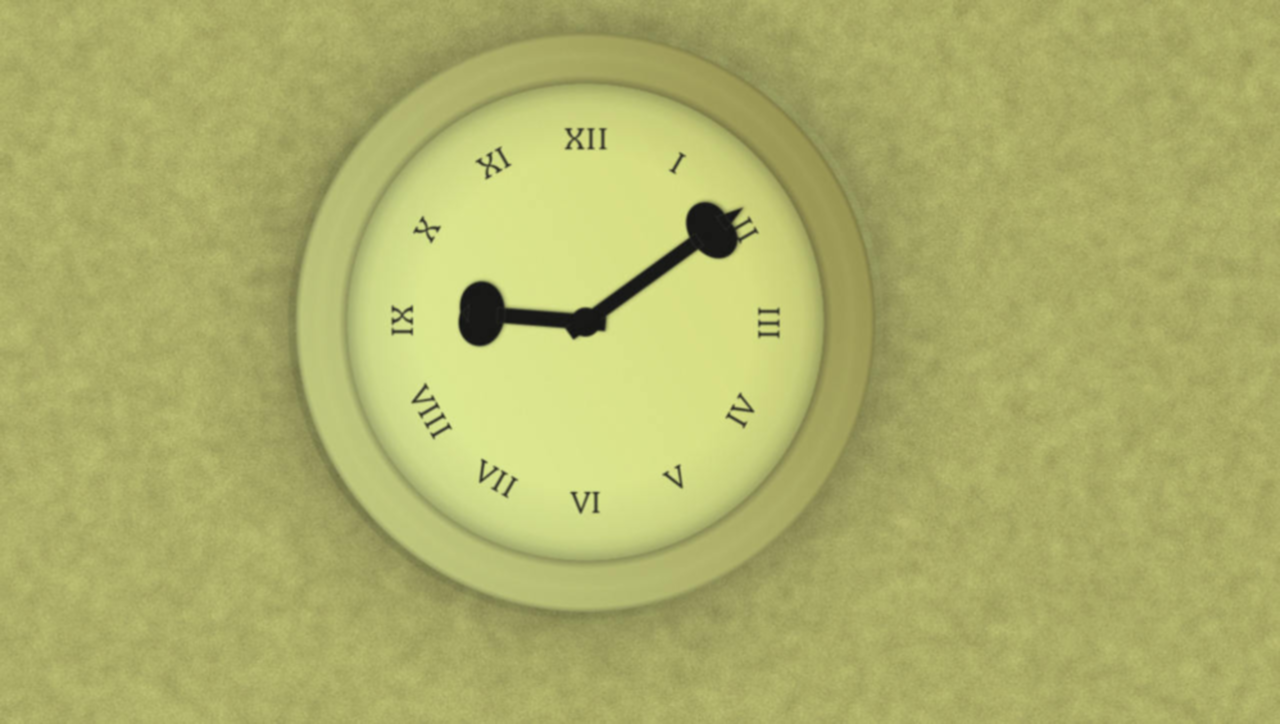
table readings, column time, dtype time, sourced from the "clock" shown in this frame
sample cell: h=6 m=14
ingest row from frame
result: h=9 m=9
